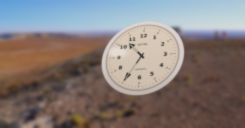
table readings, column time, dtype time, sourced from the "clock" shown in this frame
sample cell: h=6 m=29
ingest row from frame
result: h=10 m=35
